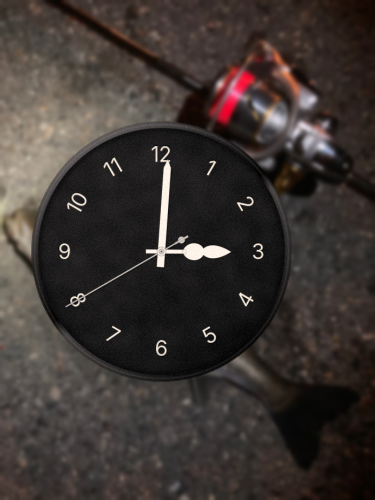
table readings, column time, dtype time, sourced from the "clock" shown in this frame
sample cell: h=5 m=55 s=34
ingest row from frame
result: h=3 m=0 s=40
